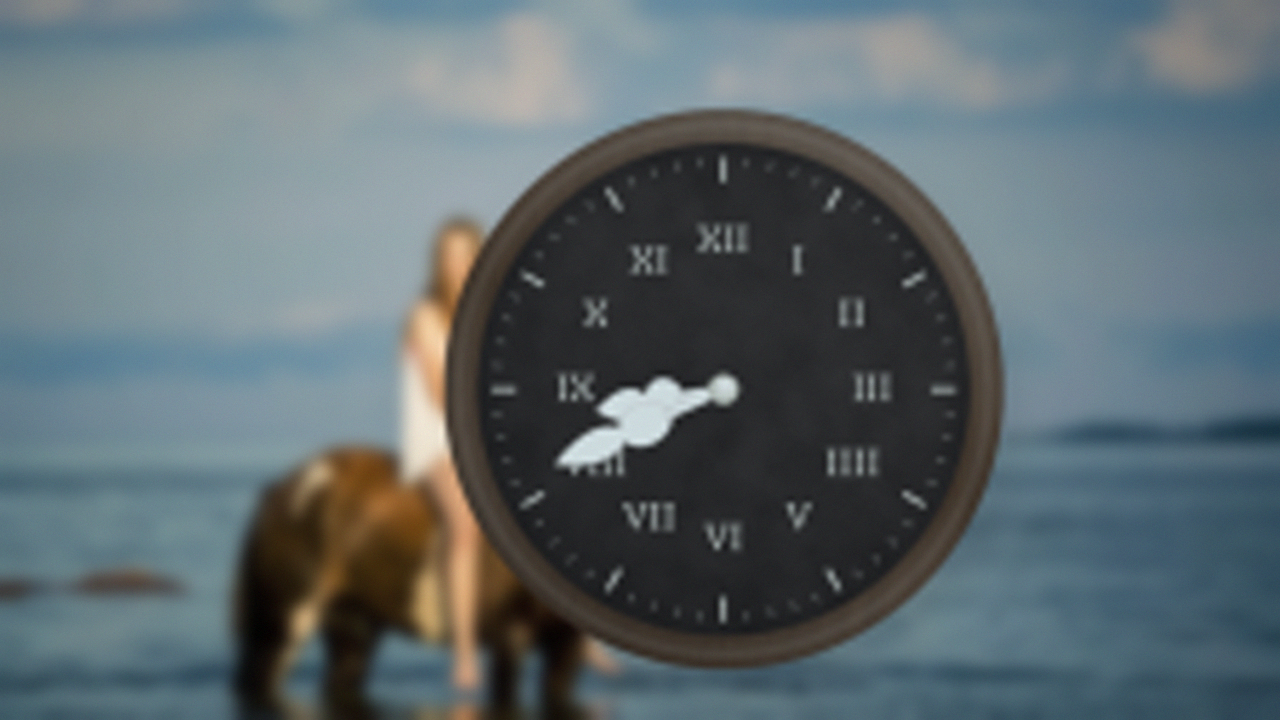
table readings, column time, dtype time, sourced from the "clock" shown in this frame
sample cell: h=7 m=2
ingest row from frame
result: h=8 m=41
